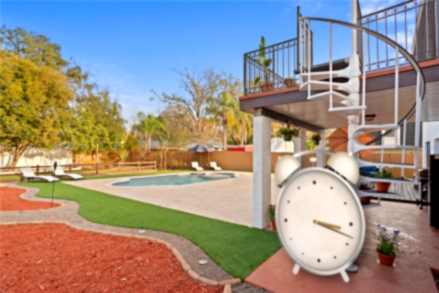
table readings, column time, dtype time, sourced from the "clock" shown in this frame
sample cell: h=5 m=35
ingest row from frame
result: h=3 m=18
